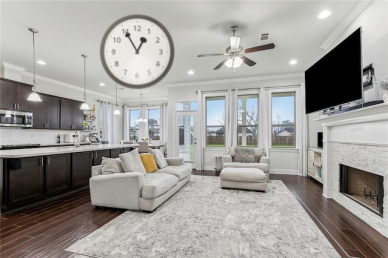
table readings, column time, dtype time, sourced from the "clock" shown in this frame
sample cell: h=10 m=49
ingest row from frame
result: h=12 m=55
